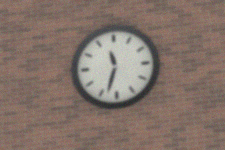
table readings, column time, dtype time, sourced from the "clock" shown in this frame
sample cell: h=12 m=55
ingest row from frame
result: h=11 m=33
